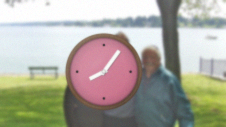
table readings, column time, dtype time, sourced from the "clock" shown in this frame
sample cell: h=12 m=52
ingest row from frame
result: h=8 m=6
